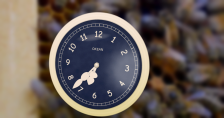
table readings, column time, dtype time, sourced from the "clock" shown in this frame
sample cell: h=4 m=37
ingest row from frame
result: h=6 m=37
